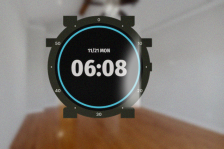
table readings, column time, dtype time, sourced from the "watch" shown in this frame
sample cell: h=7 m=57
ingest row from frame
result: h=6 m=8
